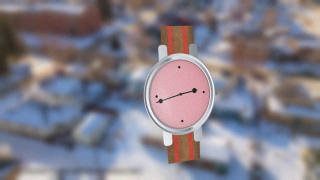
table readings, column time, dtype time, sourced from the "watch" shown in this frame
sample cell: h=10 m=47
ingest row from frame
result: h=2 m=43
